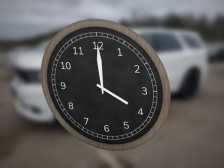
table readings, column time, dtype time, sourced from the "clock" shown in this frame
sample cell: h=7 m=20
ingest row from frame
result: h=4 m=0
